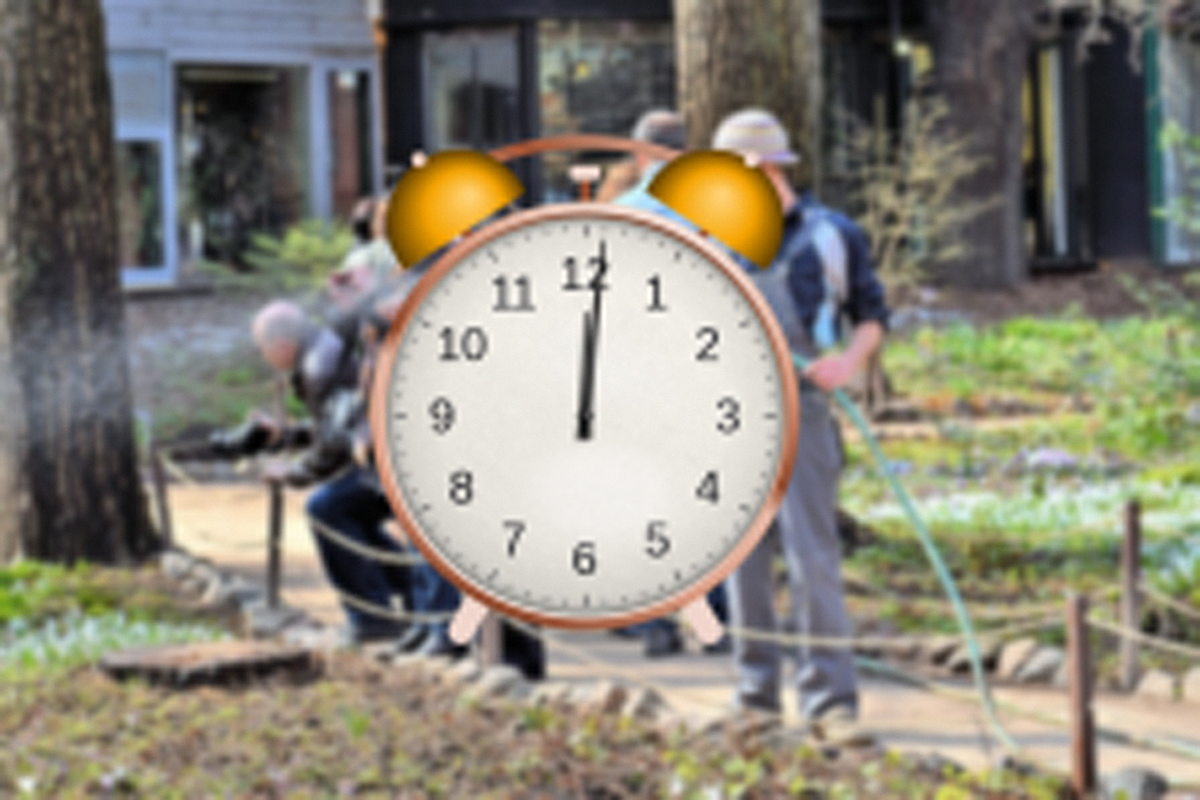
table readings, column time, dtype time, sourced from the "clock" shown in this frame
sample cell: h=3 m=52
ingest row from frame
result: h=12 m=1
